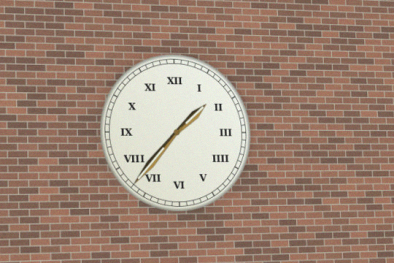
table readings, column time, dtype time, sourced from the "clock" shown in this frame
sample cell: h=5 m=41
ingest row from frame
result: h=1 m=37
